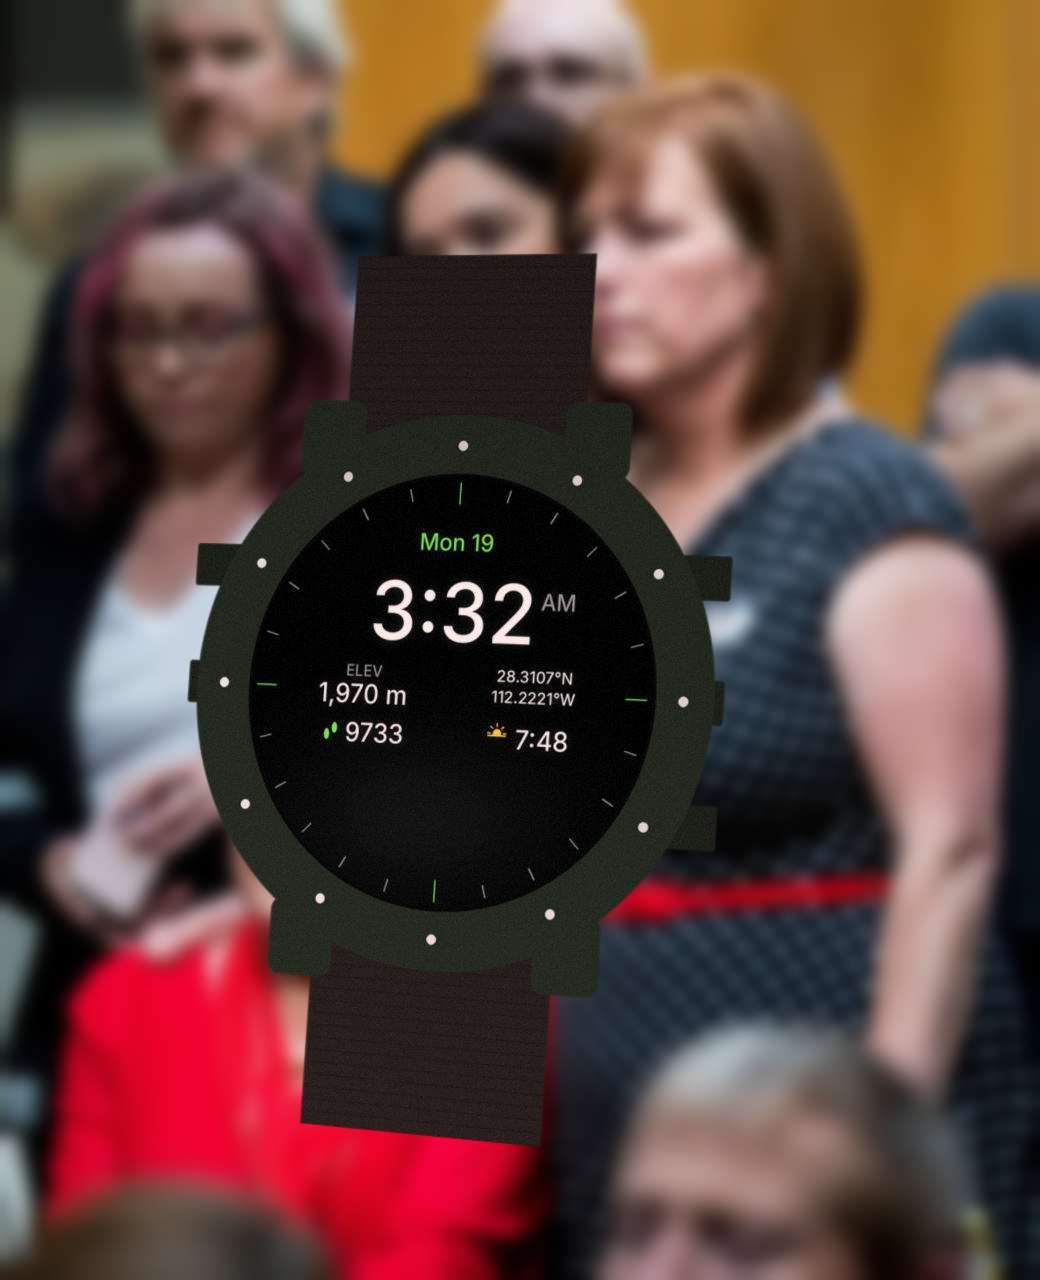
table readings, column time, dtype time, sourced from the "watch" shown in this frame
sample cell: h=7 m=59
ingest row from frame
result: h=3 m=32
